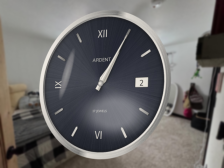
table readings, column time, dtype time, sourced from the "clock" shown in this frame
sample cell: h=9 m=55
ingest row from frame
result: h=1 m=5
